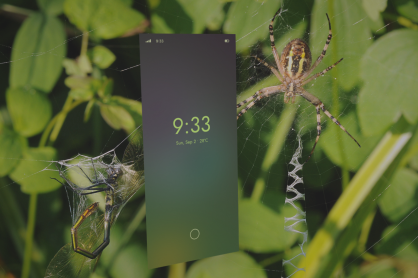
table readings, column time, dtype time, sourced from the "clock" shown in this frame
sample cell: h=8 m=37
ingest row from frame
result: h=9 m=33
